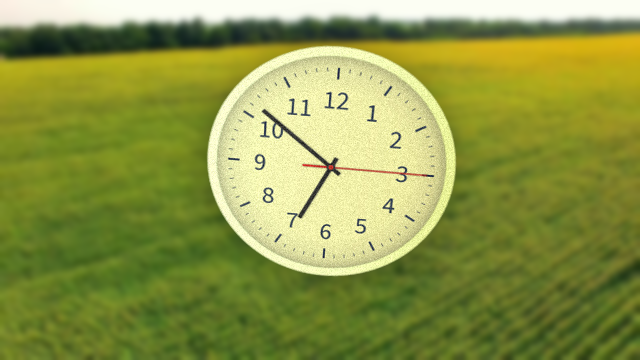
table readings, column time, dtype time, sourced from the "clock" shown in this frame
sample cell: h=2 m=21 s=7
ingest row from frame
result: h=6 m=51 s=15
